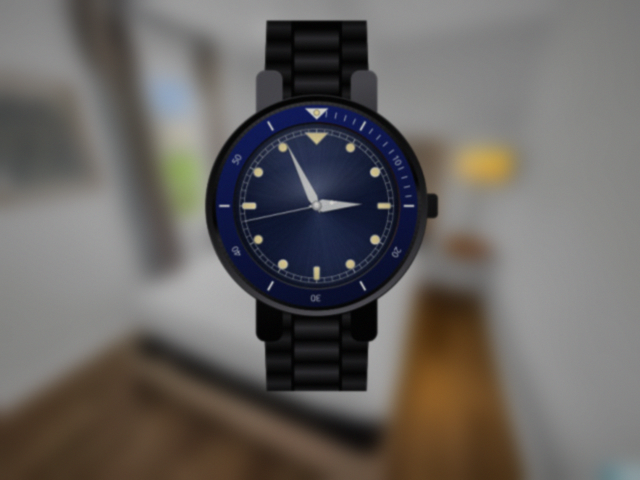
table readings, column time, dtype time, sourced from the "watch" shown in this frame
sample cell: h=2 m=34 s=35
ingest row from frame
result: h=2 m=55 s=43
